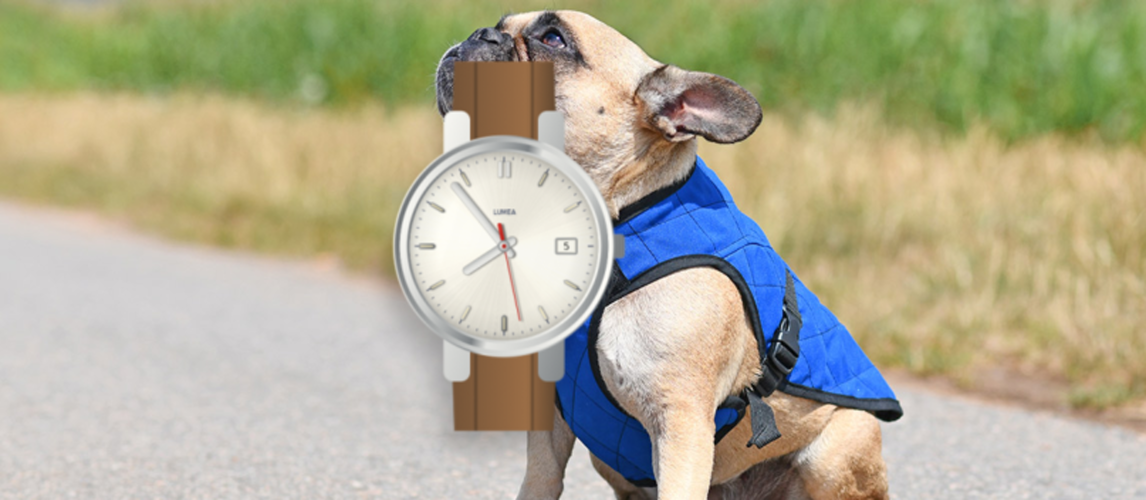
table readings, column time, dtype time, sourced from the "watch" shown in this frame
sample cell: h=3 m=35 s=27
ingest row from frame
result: h=7 m=53 s=28
